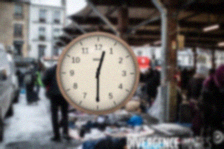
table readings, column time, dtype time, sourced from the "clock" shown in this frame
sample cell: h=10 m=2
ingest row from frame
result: h=12 m=30
